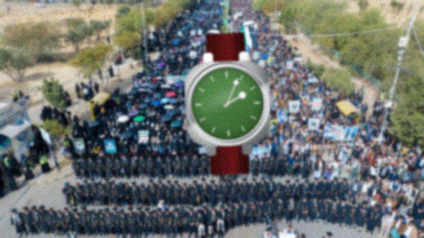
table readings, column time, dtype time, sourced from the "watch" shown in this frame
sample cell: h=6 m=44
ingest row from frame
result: h=2 m=4
